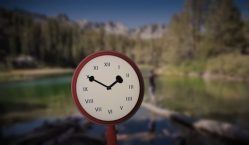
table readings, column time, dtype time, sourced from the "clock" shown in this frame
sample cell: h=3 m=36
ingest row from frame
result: h=1 m=50
